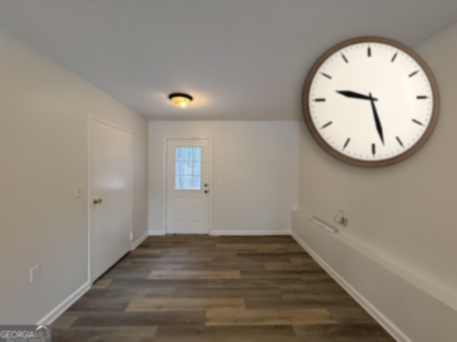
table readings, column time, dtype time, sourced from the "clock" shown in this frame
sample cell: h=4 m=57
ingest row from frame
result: h=9 m=28
